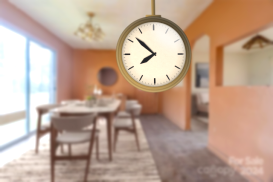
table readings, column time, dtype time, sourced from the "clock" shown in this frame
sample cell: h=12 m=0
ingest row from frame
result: h=7 m=52
